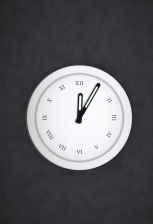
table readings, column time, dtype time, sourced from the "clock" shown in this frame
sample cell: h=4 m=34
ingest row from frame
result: h=12 m=5
